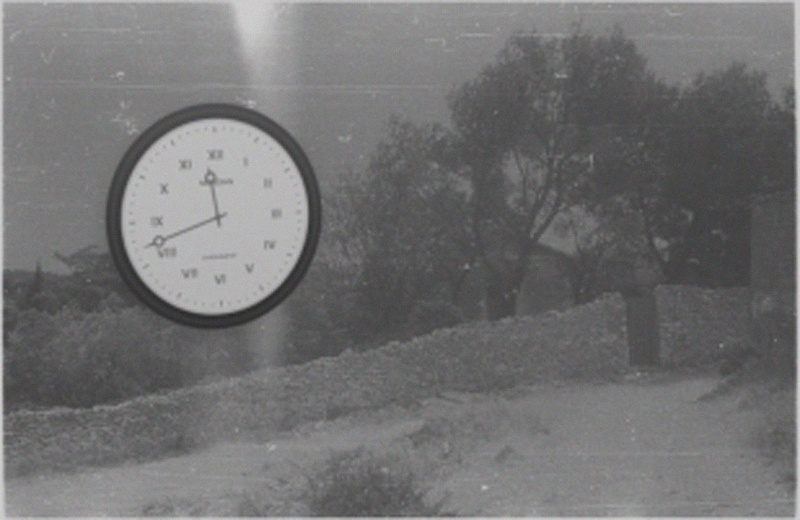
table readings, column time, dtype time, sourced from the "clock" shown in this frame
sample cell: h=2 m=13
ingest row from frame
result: h=11 m=42
